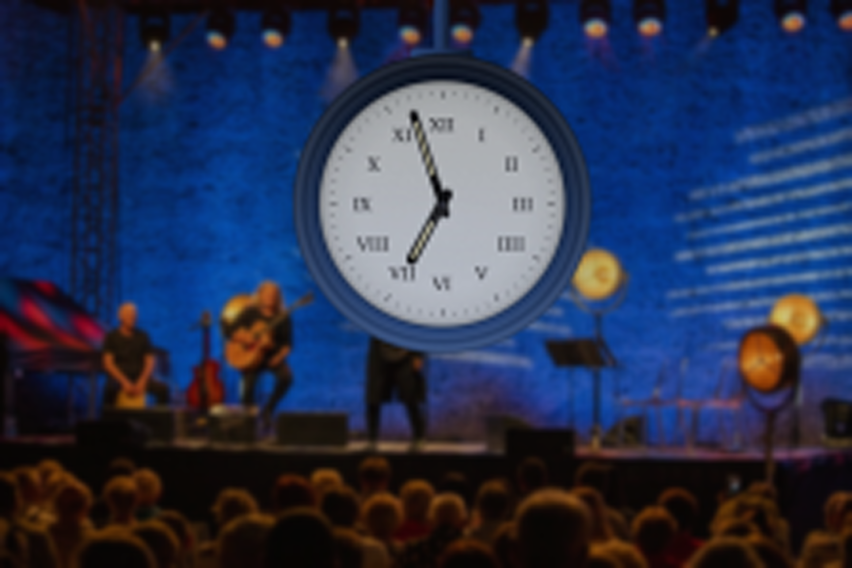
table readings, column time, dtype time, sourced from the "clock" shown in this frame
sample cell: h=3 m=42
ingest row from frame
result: h=6 m=57
